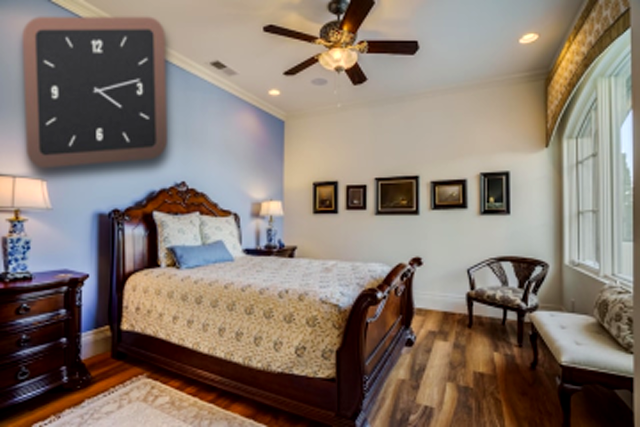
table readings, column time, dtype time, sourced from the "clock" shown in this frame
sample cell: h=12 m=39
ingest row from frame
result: h=4 m=13
